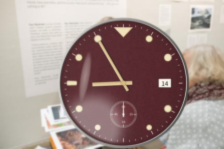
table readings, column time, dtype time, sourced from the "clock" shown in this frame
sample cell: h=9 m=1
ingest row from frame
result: h=8 m=55
